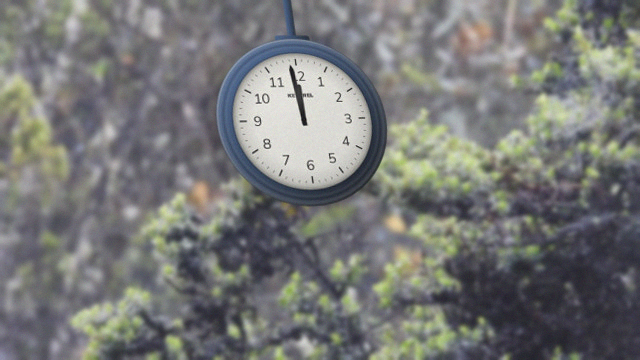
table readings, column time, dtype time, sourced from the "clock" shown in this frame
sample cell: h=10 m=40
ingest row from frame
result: h=11 m=59
